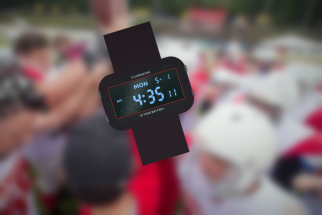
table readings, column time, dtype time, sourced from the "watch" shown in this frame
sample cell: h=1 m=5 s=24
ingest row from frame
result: h=4 m=35 s=11
